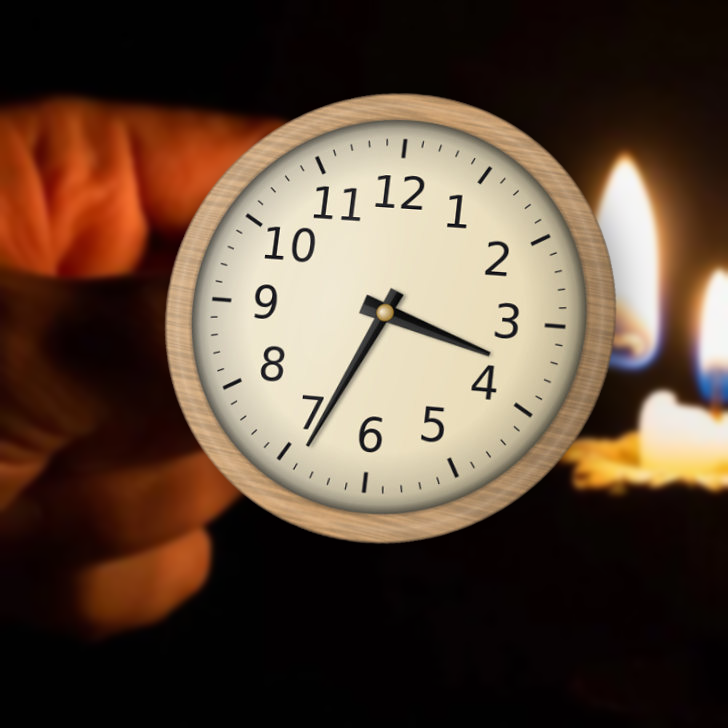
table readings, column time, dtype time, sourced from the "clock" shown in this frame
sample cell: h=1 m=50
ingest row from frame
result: h=3 m=34
